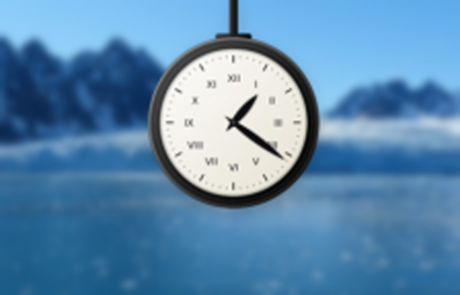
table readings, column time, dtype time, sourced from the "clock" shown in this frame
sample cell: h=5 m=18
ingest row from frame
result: h=1 m=21
